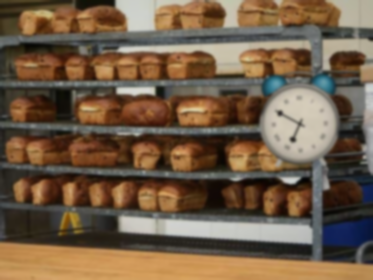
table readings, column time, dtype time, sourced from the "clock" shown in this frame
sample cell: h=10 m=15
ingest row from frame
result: h=6 m=50
